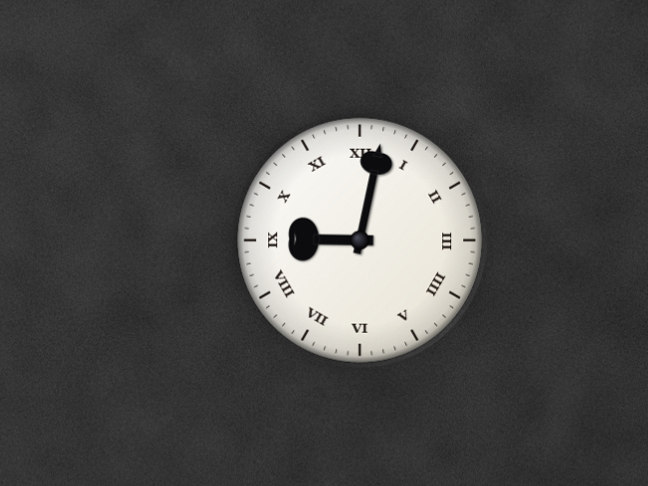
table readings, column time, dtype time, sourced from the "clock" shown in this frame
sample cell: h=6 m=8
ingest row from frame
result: h=9 m=2
